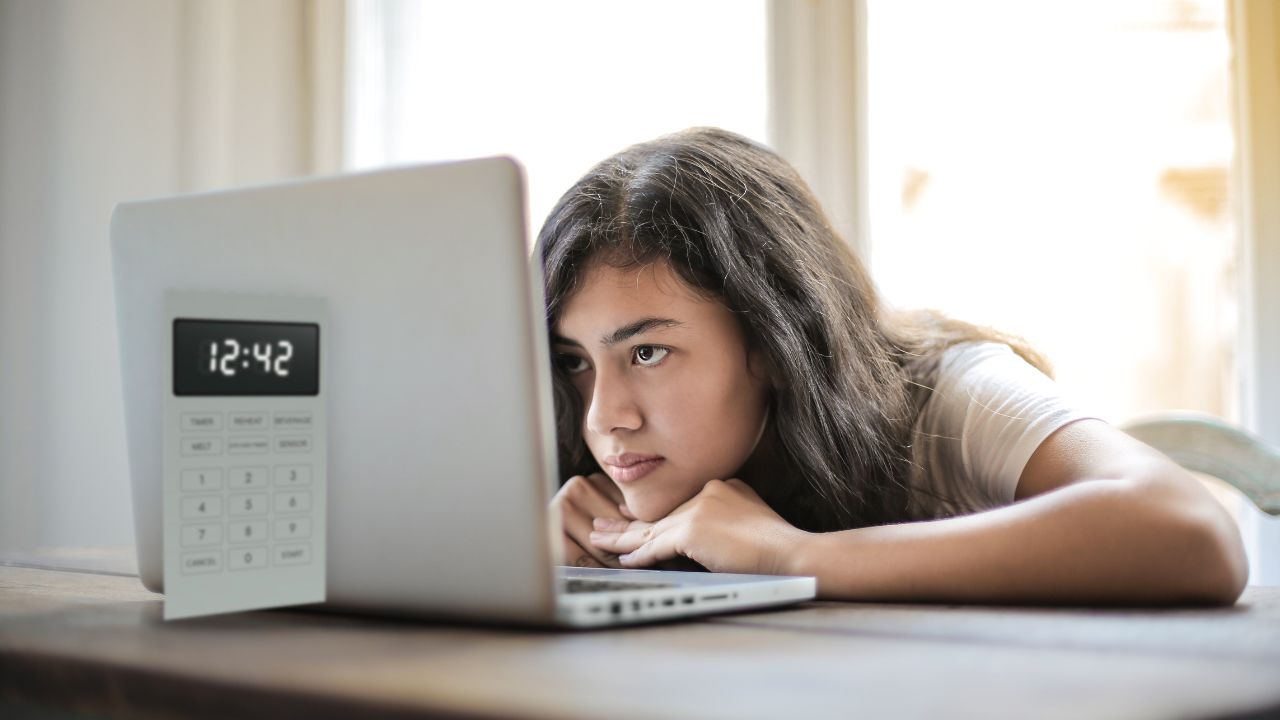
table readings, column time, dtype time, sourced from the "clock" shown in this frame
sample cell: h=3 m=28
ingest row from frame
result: h=12 m=42
